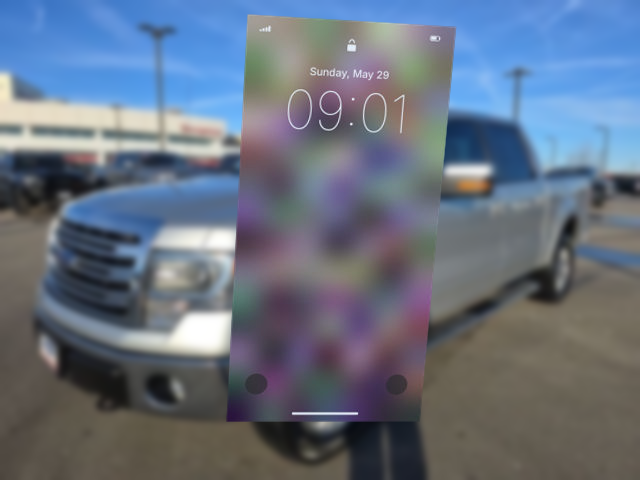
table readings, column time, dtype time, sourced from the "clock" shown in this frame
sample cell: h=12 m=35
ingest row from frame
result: h=9 m=1
